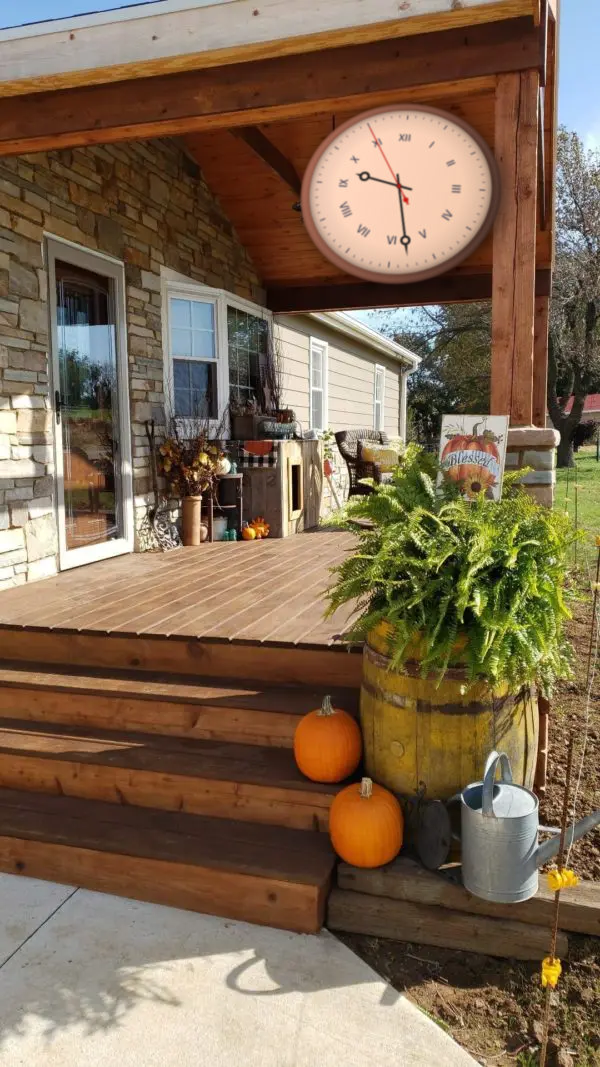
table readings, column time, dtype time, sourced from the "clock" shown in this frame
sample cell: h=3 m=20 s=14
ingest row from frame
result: h=9 m=27 s=55
